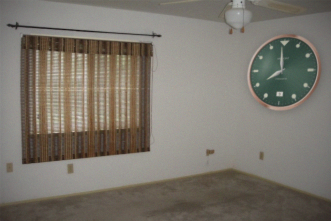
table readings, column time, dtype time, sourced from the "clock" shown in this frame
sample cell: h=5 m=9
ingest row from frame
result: h=7 m=59
